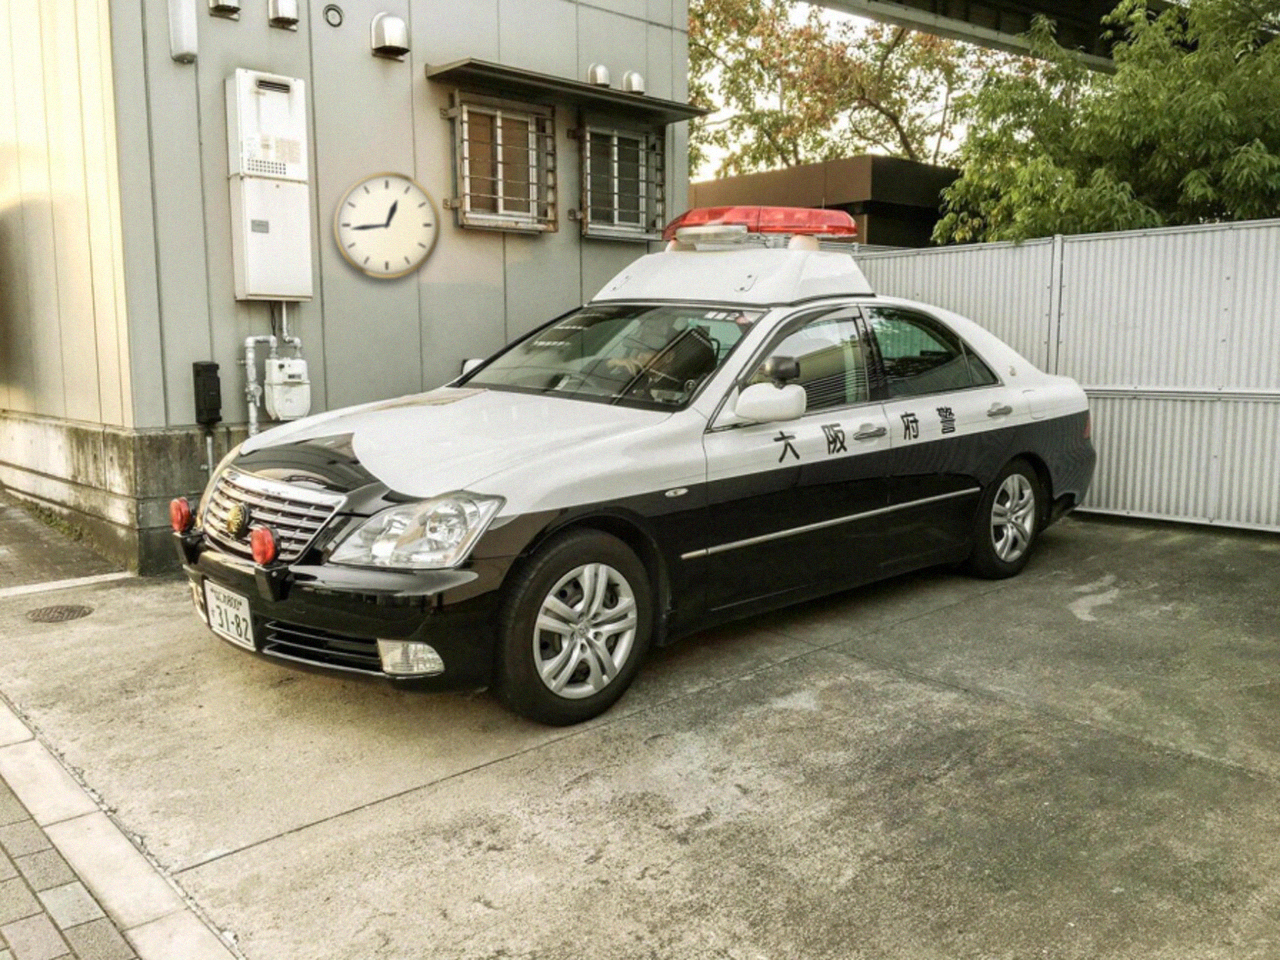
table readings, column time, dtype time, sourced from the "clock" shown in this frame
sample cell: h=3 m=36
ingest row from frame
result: h=12 m=44
